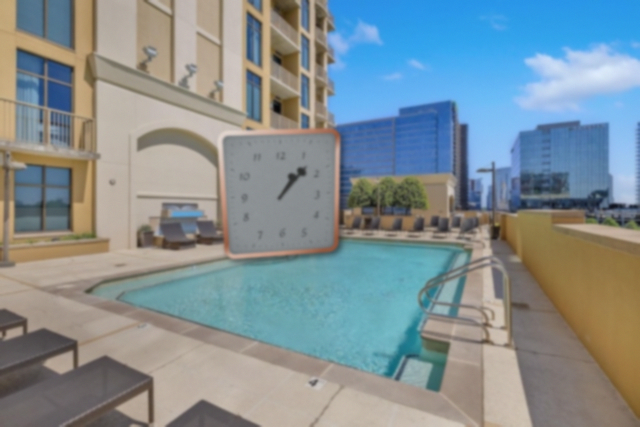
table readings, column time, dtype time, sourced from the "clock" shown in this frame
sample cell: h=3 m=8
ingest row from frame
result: h=1 m=7
